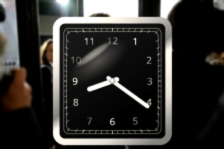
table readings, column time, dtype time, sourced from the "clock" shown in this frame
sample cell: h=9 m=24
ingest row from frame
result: h=8 m=21
